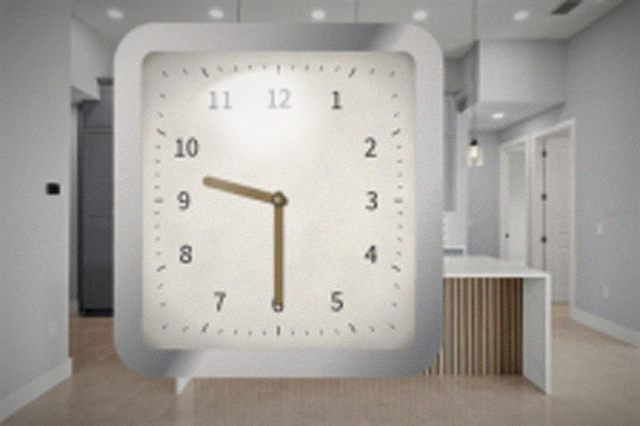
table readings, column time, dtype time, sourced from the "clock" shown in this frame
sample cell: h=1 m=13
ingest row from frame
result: h=9 m=30
